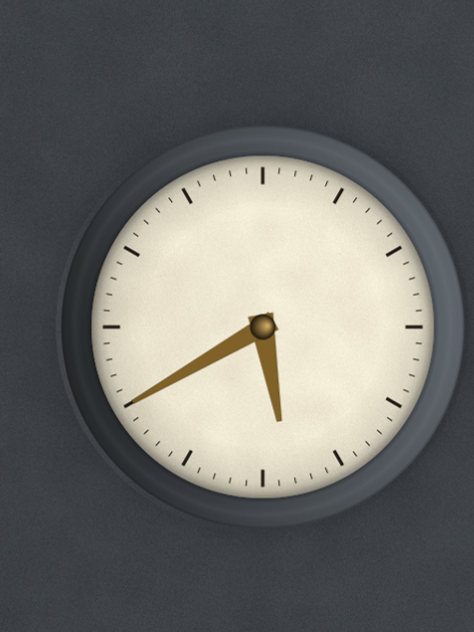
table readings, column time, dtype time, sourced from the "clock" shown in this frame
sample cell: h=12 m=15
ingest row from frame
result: h=5 m=40
